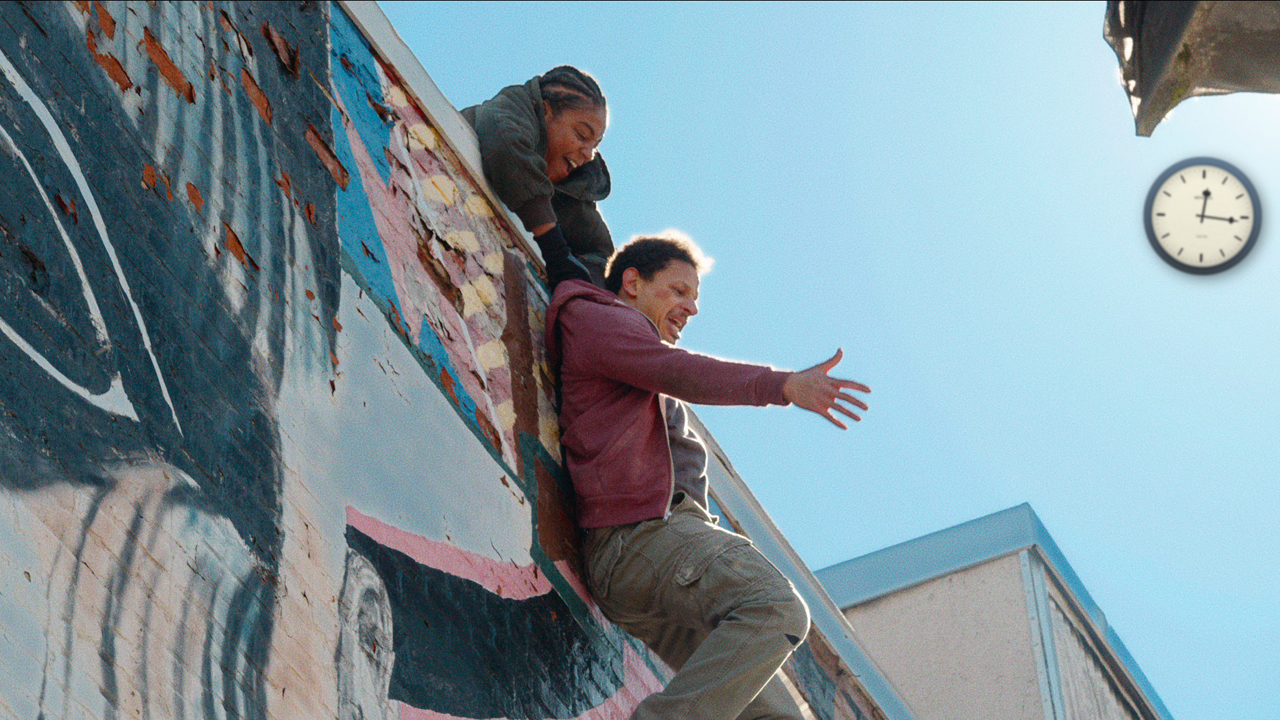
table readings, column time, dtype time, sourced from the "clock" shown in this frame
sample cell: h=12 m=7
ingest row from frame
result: h=12 m=16
